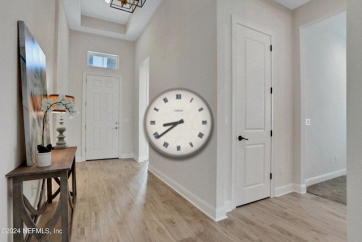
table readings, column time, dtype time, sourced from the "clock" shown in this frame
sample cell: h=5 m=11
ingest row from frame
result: h=8 m=39
